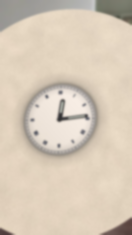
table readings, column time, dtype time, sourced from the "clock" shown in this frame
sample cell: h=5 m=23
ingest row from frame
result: h=12 m=14
